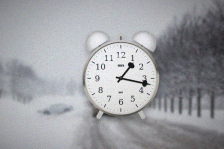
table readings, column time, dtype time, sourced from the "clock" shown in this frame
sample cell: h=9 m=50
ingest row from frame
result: h=1 m=17
